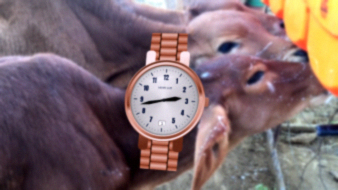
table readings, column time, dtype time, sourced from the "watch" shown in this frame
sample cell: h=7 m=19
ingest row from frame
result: h=2 m=43
